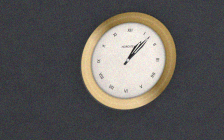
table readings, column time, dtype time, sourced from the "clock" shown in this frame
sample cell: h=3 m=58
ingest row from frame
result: h=1 m=7
